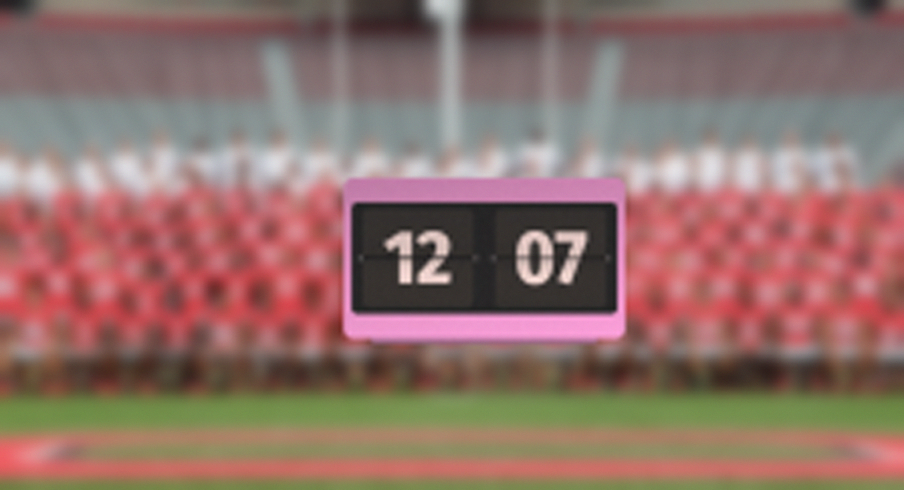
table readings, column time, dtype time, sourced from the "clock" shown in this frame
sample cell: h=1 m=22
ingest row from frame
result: h=12 m=7
